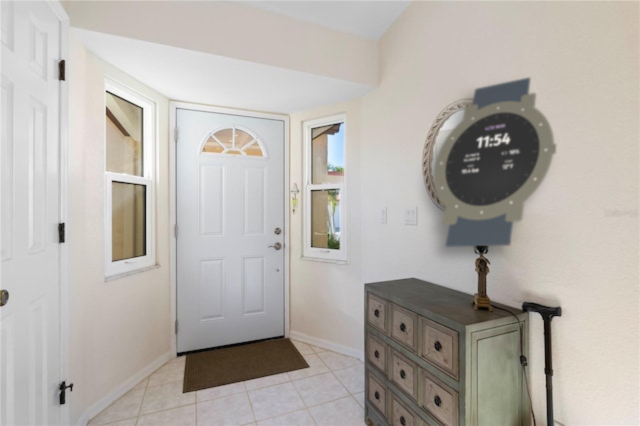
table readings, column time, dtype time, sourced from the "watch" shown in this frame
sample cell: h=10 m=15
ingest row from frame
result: h=11 m=54
